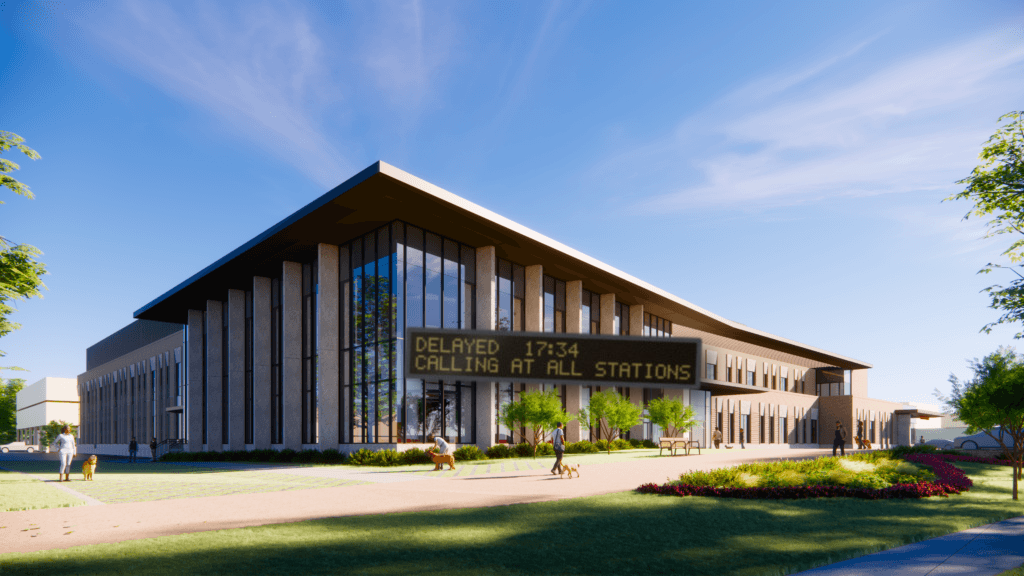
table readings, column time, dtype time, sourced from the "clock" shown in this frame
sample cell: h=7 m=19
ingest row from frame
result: h=17 m=34
